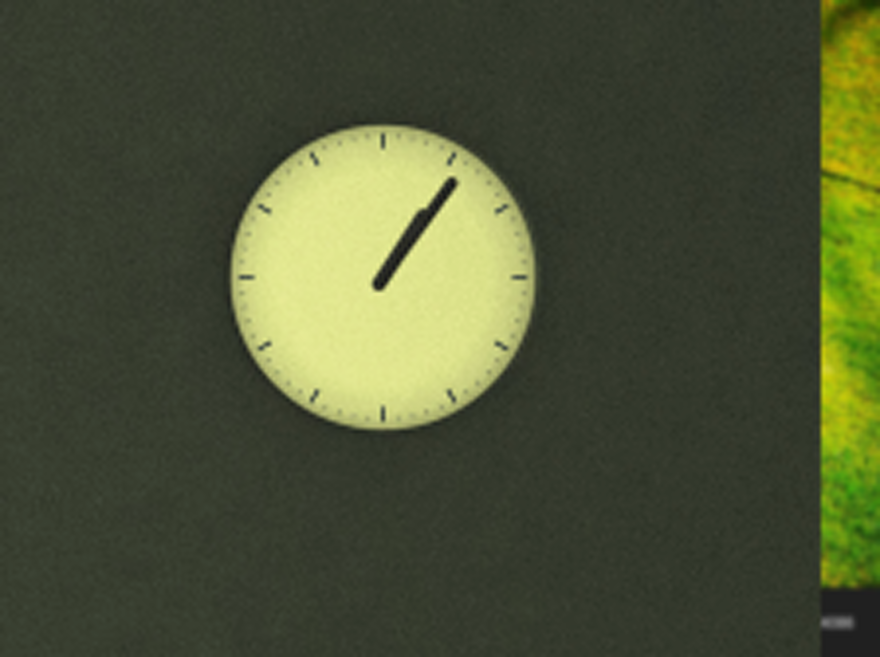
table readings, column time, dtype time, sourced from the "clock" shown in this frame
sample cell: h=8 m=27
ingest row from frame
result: h=1 m=6
